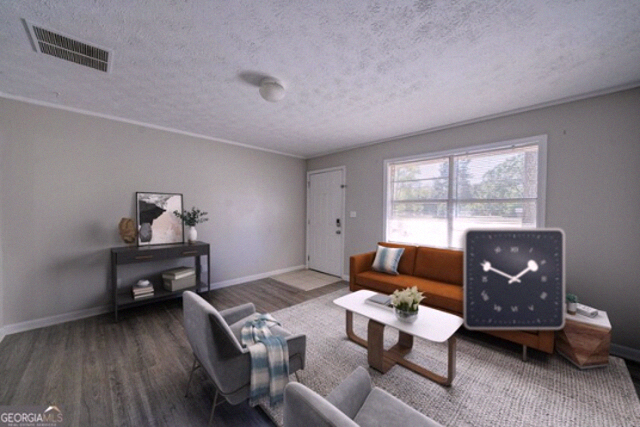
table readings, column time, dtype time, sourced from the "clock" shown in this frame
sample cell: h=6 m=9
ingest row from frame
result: h=1 m=49
